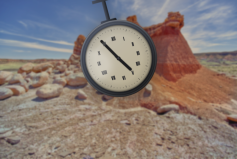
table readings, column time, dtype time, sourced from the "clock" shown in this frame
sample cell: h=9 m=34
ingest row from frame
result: h=4 m=55
